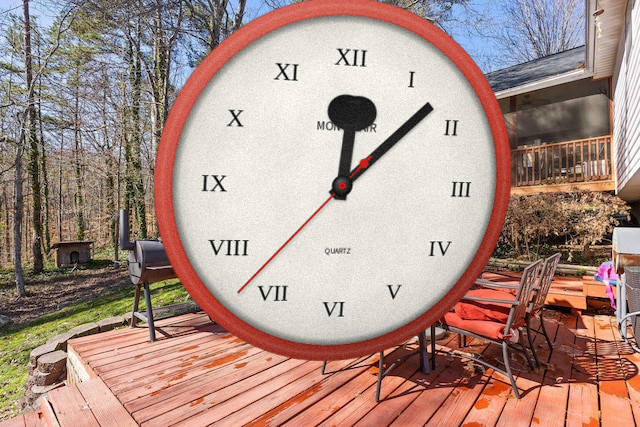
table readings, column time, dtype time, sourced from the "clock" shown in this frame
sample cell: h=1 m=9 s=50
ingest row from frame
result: h=12 m=7 s=37
